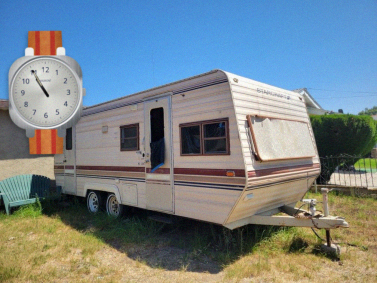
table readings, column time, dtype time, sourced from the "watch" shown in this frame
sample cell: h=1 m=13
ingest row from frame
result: h=10 m=55
